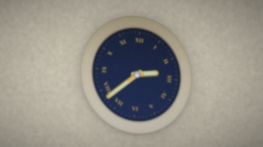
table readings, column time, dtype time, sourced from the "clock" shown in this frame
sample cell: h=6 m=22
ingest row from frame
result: h=2 m=38
